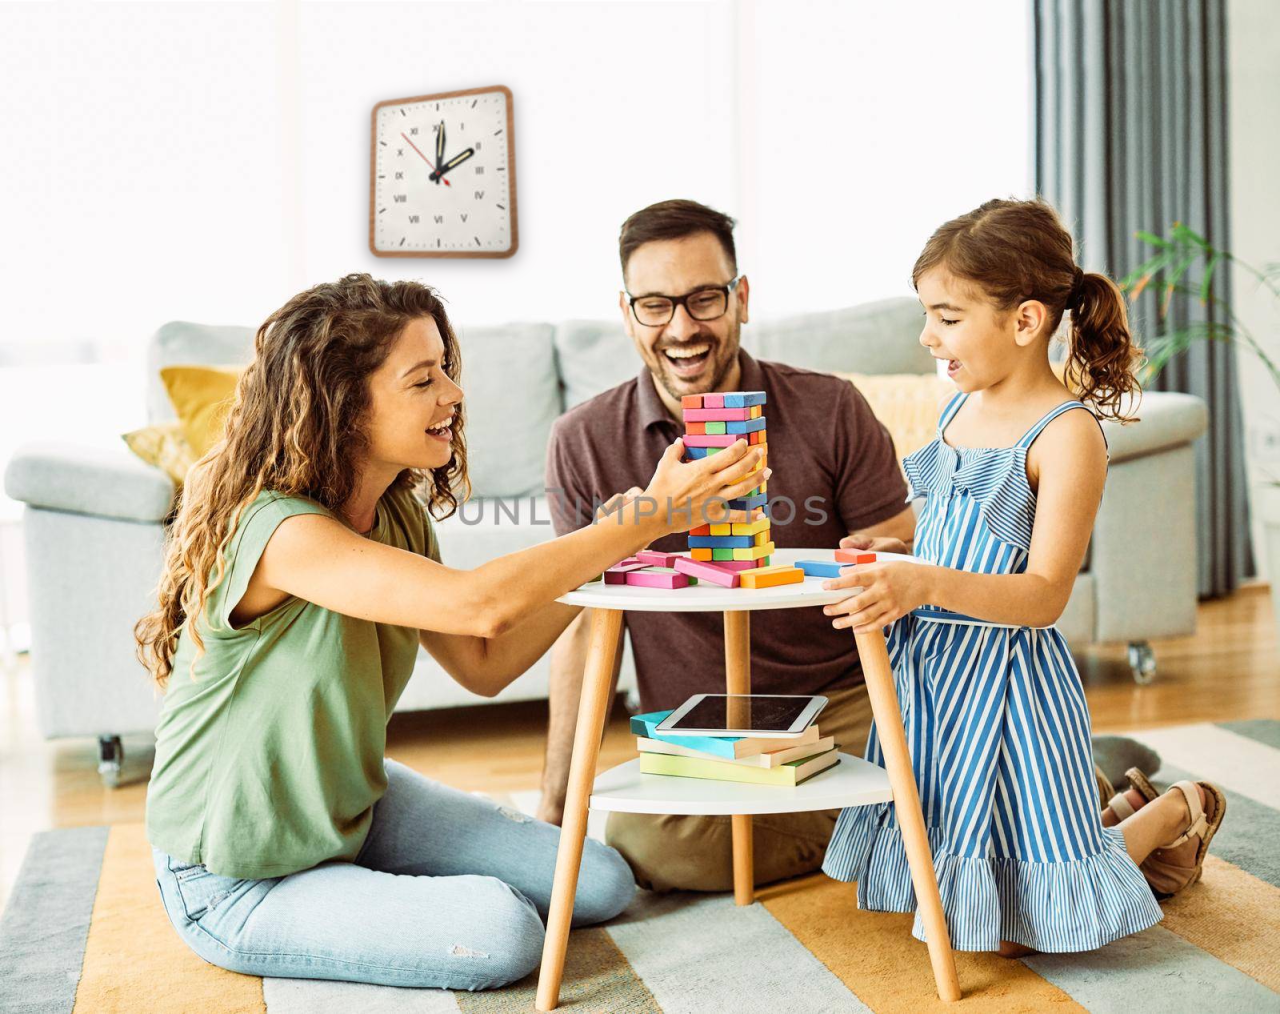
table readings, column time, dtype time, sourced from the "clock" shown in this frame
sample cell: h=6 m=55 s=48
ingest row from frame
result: h=2 m=0 s=53
